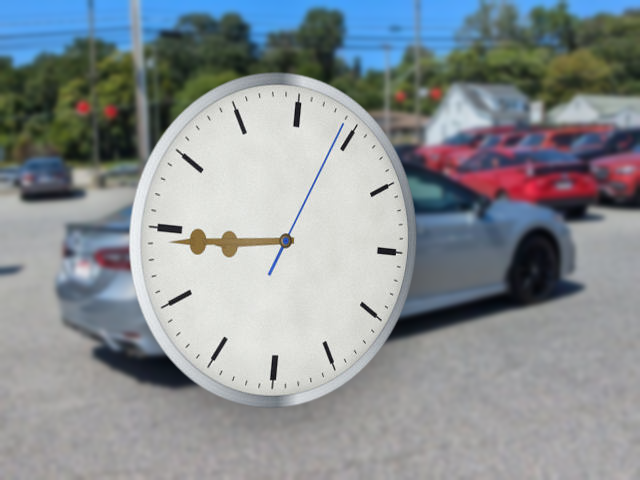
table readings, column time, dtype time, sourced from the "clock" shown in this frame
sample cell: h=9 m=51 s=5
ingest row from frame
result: h=8 m=44 s=4
